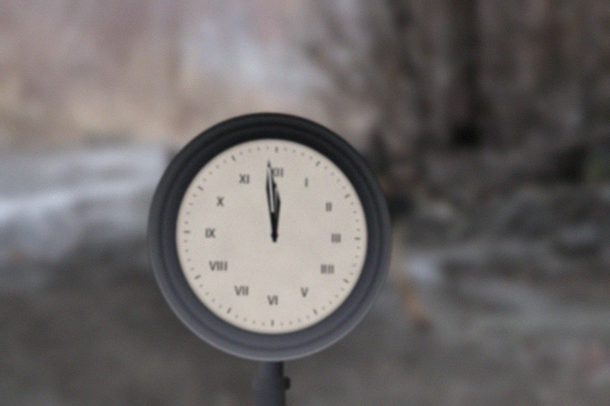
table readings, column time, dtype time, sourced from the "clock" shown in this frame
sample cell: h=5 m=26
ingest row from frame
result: h=11 m=59
